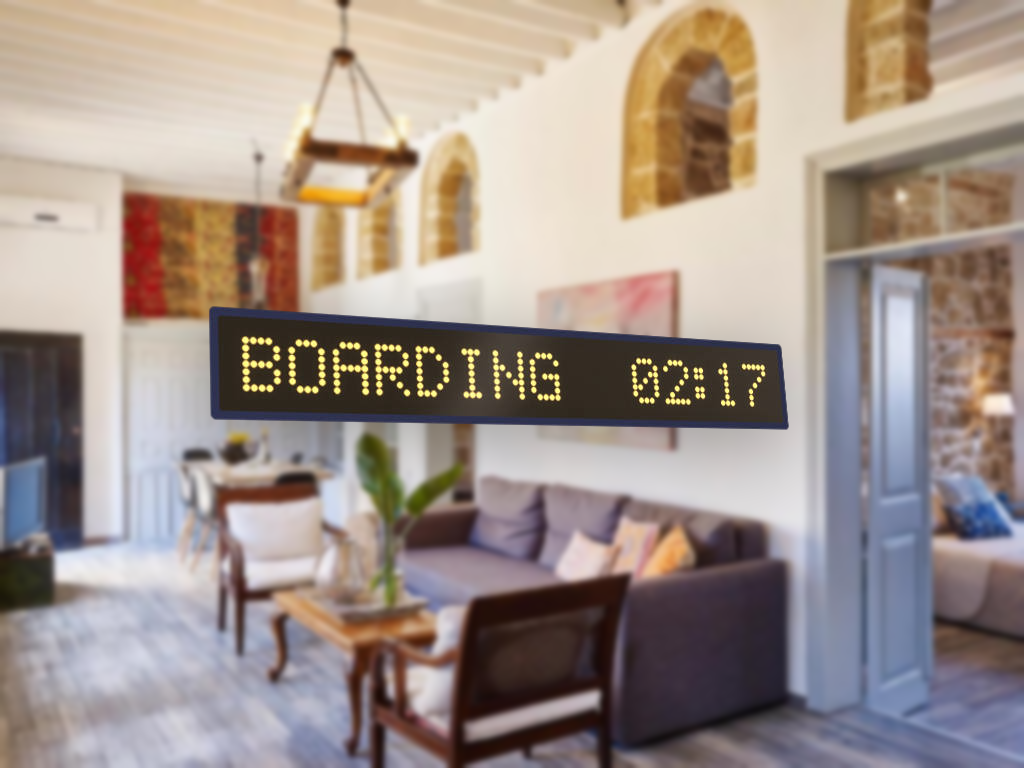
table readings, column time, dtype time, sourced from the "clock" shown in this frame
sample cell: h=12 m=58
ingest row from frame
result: h=2 m=17
